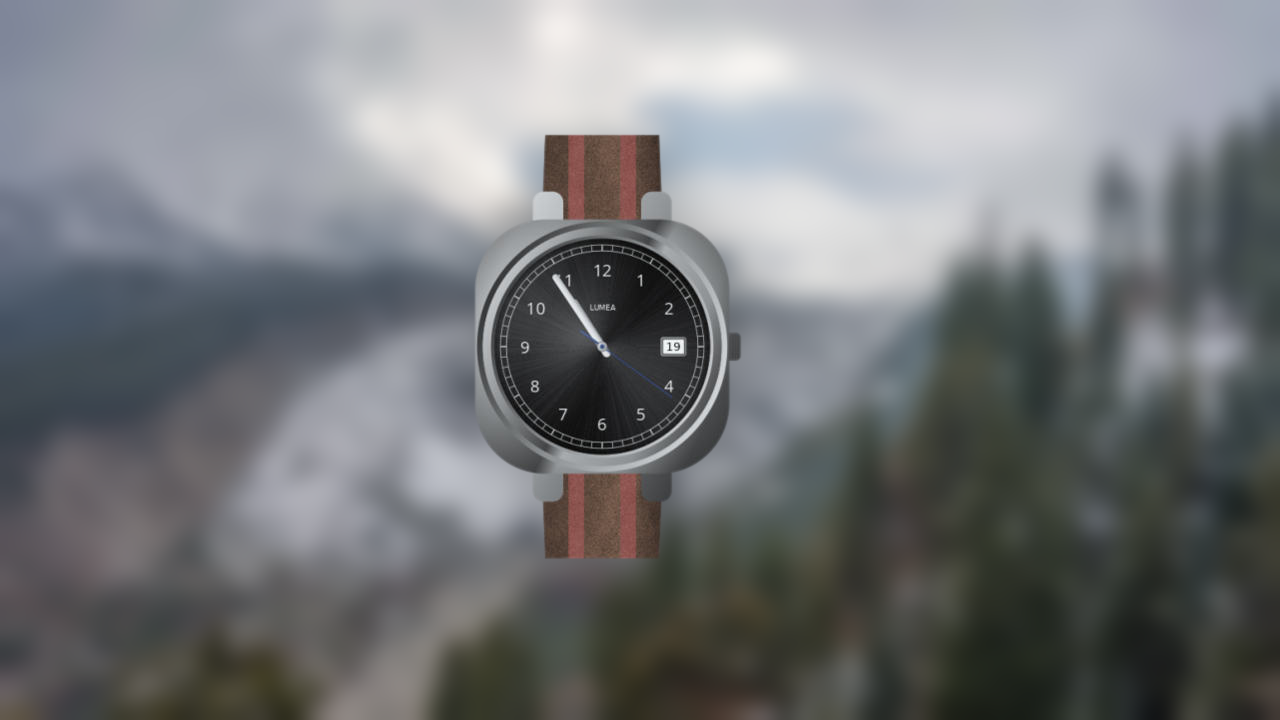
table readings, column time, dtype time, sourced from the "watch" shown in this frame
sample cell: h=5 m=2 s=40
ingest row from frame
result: h=10 m=54 s=21
